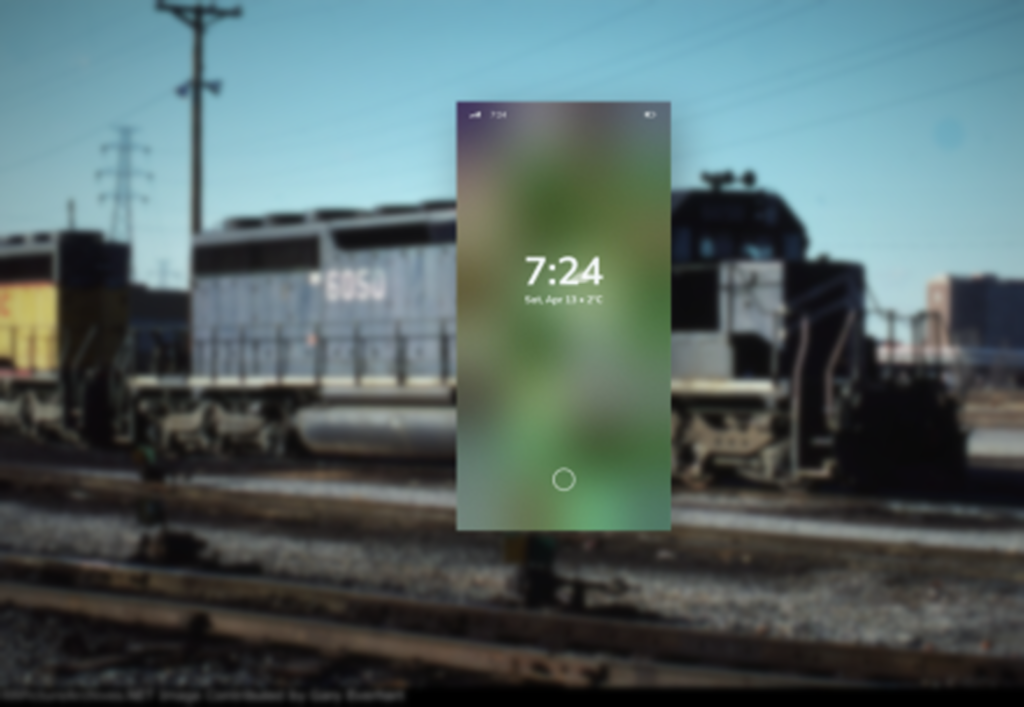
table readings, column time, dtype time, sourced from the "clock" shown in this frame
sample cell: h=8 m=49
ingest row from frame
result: h=7 m=24
